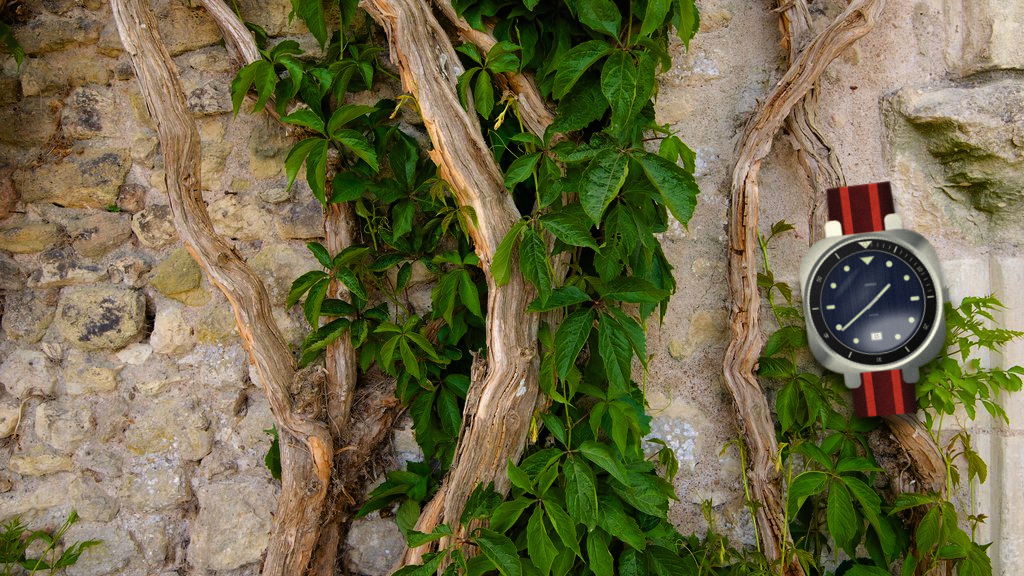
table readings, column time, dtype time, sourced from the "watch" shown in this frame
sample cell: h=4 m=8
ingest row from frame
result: h=1 m=39
